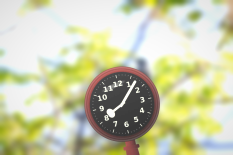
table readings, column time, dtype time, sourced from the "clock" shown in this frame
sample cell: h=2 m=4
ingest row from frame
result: h=8 m=7
